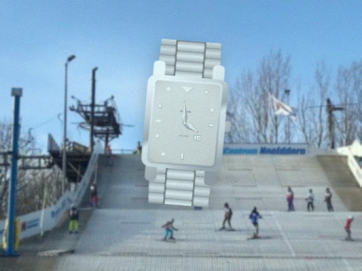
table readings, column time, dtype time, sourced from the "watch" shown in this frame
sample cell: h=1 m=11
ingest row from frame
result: h=3 m=59
